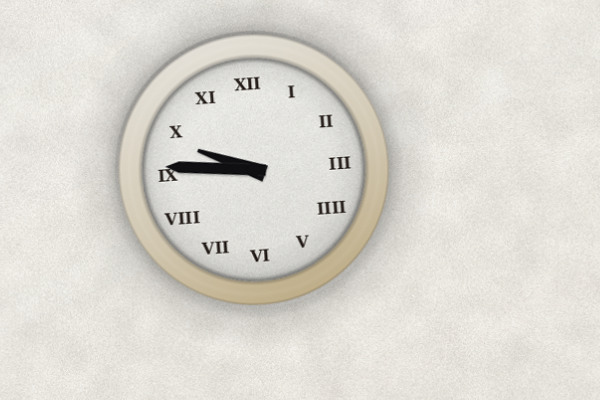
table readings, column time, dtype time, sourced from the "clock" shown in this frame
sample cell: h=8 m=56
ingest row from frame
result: h=9 m=46
